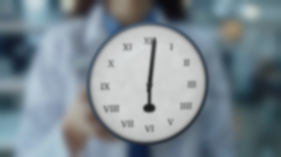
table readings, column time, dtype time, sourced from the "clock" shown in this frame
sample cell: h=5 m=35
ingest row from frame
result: h=6 m=1
